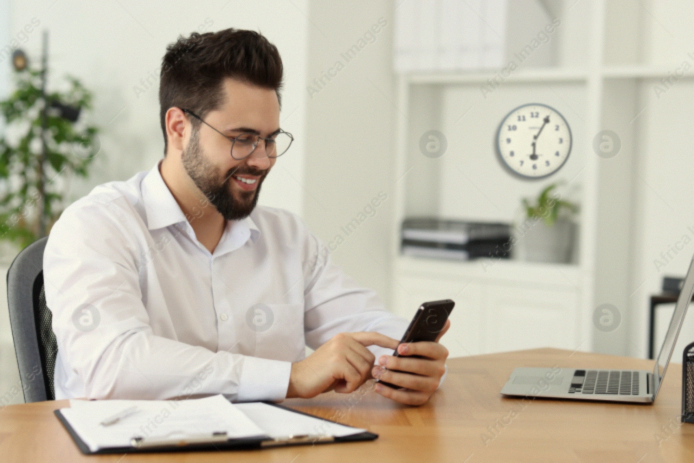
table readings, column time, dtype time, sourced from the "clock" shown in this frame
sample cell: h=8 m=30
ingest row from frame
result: h=6 m=5
